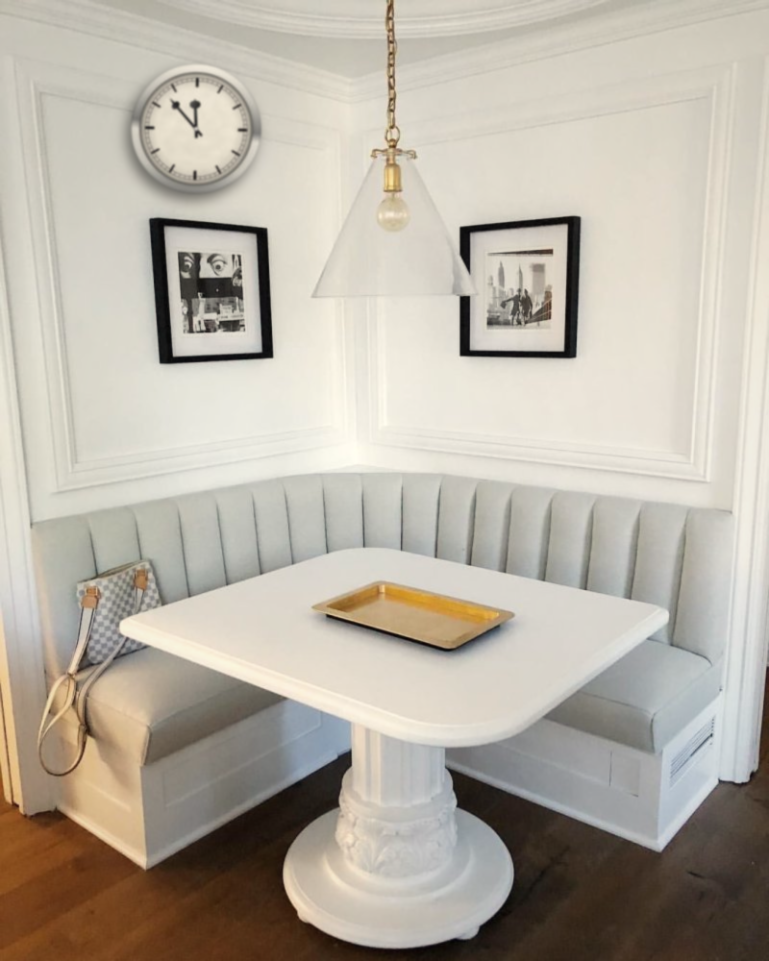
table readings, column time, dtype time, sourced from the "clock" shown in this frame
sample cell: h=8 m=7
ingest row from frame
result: h=11 m=53
